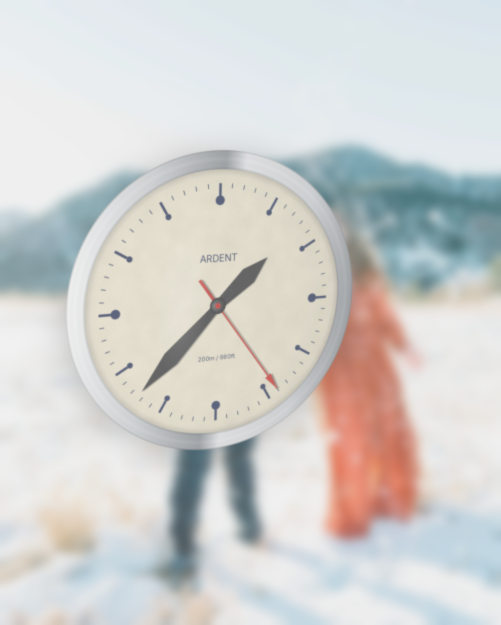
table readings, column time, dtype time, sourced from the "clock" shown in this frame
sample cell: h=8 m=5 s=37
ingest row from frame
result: h=1 m=37 s=24
